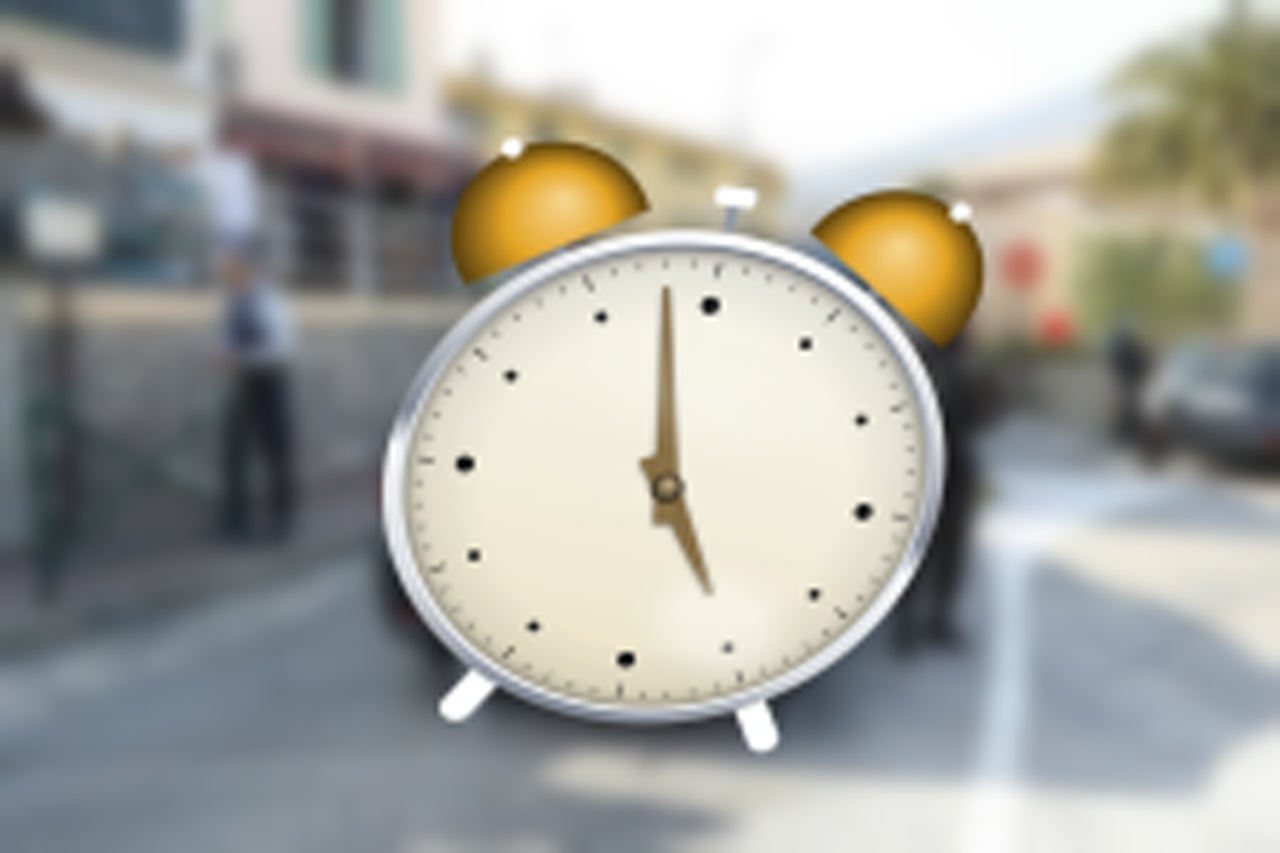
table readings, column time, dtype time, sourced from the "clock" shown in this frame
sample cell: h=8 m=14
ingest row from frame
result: h=4 m=58
